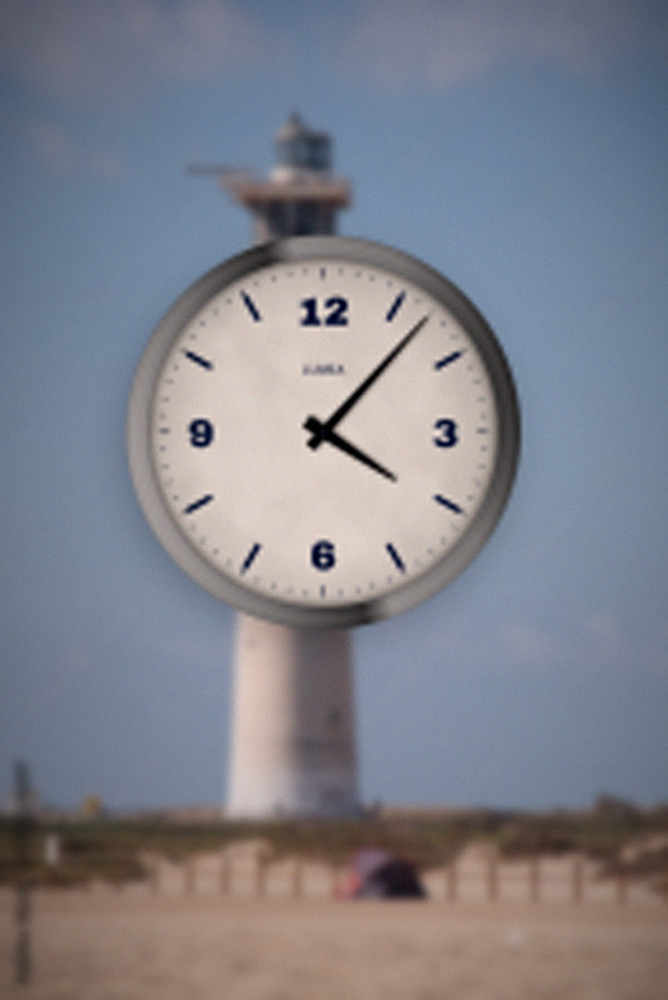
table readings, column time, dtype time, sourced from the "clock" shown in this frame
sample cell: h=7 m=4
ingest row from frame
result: h=4 m=7
